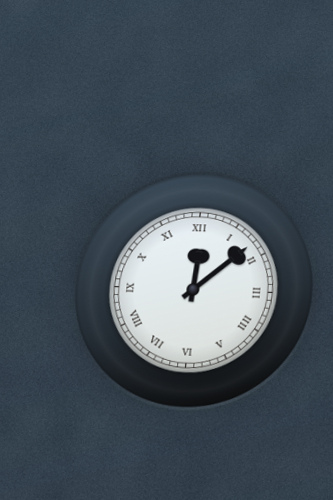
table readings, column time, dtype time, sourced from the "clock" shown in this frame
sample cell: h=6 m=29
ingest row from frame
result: h=12 m=8
